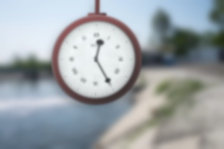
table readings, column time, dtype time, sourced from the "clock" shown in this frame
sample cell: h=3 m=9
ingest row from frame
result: h=12 m=25
